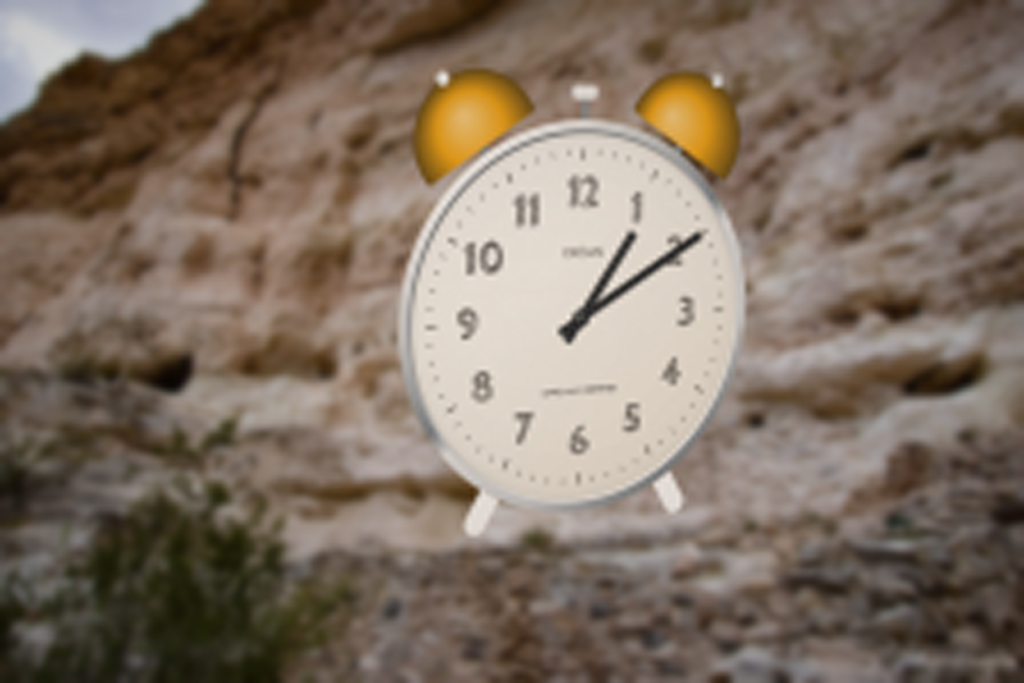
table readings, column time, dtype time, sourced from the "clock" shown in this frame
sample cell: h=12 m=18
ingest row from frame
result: h=1 m=10
